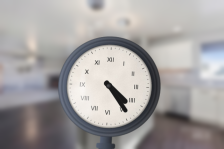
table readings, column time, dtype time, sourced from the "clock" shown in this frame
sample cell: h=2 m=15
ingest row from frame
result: h=4 m=24
